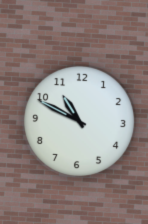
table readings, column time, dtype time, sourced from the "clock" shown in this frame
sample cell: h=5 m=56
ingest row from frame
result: h=10 m=49
